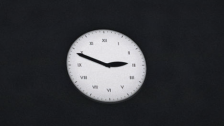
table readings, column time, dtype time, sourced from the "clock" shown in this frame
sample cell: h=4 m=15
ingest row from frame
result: h=2 m=49
